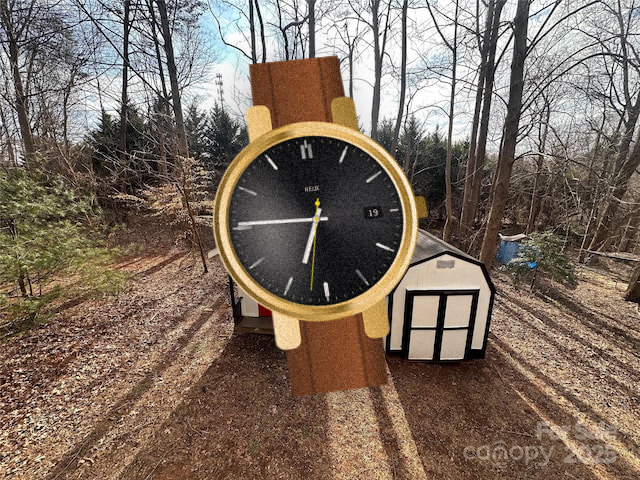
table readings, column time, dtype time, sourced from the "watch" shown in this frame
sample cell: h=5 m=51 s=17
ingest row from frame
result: h=6 m=45 s=32
